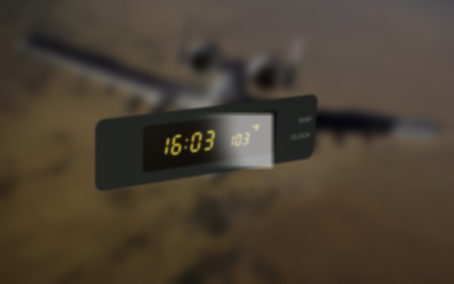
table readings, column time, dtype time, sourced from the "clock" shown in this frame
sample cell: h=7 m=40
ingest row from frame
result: h=16 m=3
